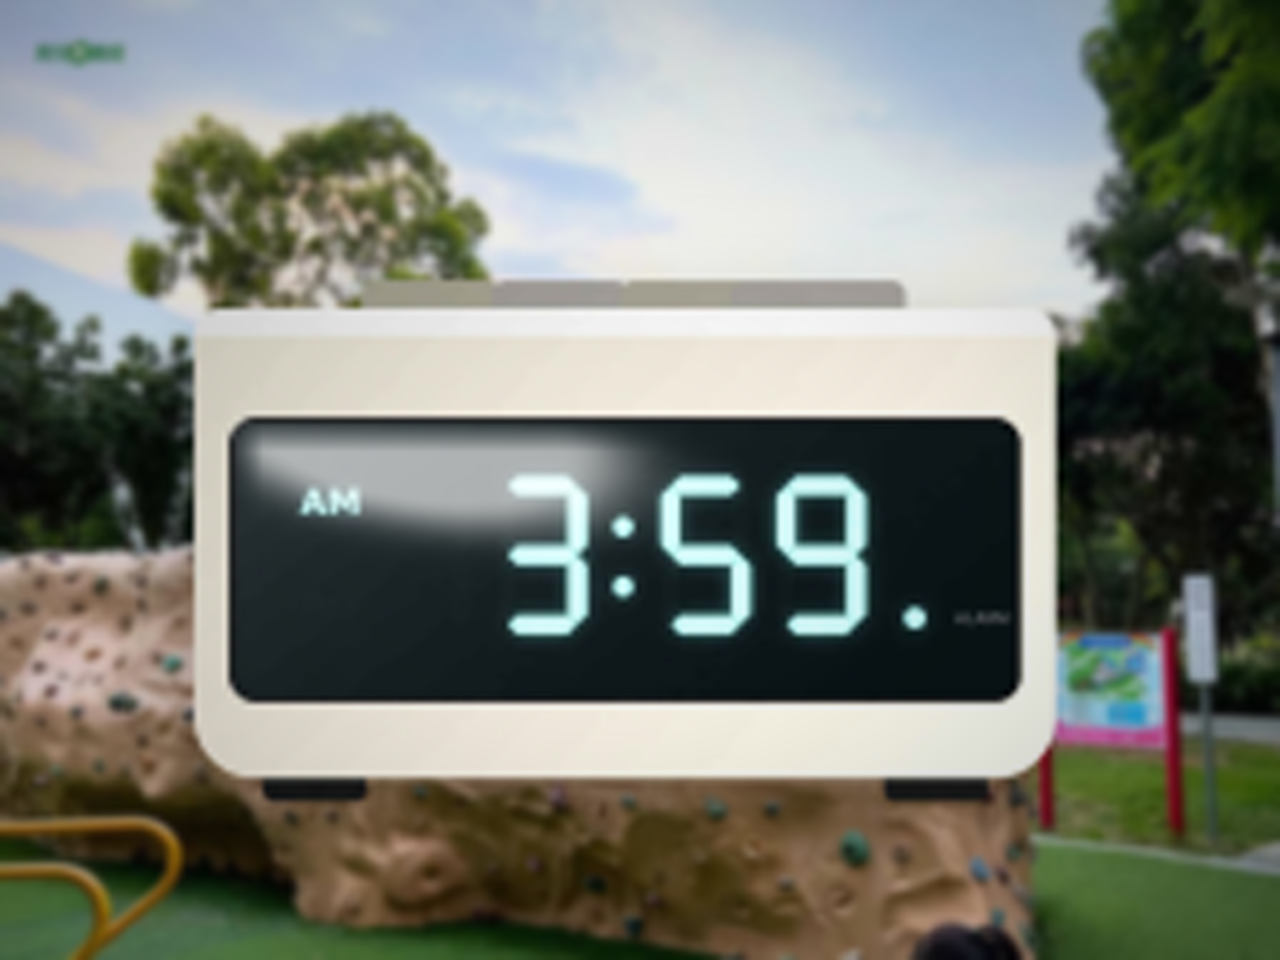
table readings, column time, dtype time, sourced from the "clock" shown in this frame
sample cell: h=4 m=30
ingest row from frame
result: h=3 m=59
